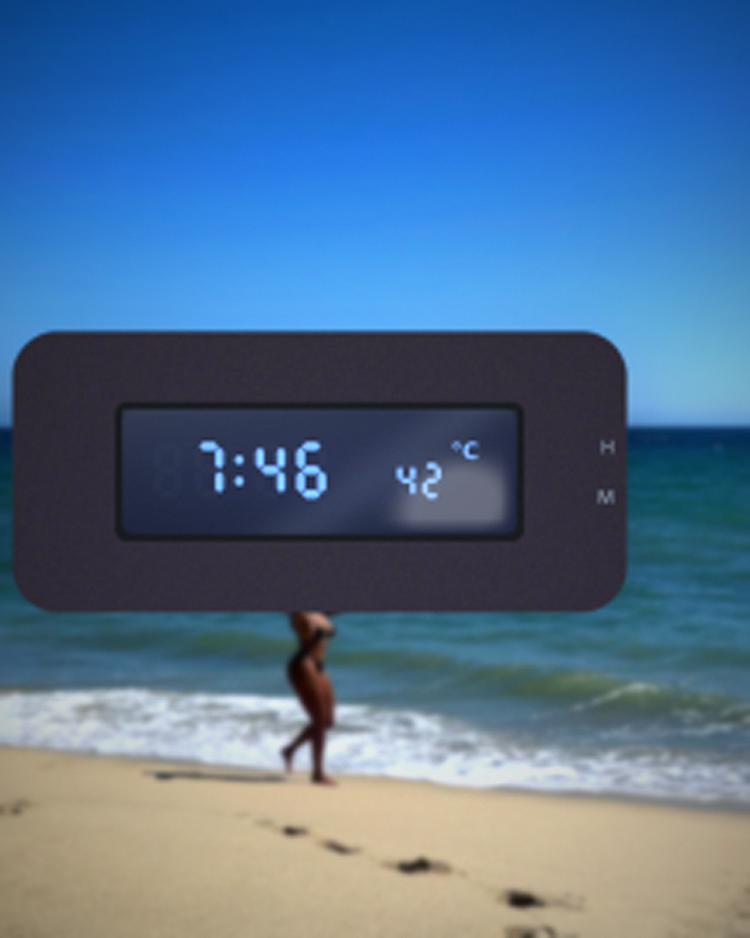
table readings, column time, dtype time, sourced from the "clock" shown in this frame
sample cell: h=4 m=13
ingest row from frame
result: h=7 m=46
